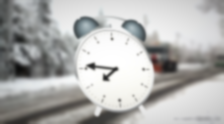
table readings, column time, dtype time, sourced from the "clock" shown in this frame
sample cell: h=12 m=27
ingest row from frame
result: h=7 m=46
